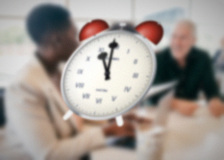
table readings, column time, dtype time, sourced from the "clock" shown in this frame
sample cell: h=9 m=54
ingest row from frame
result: h=10 m=59
